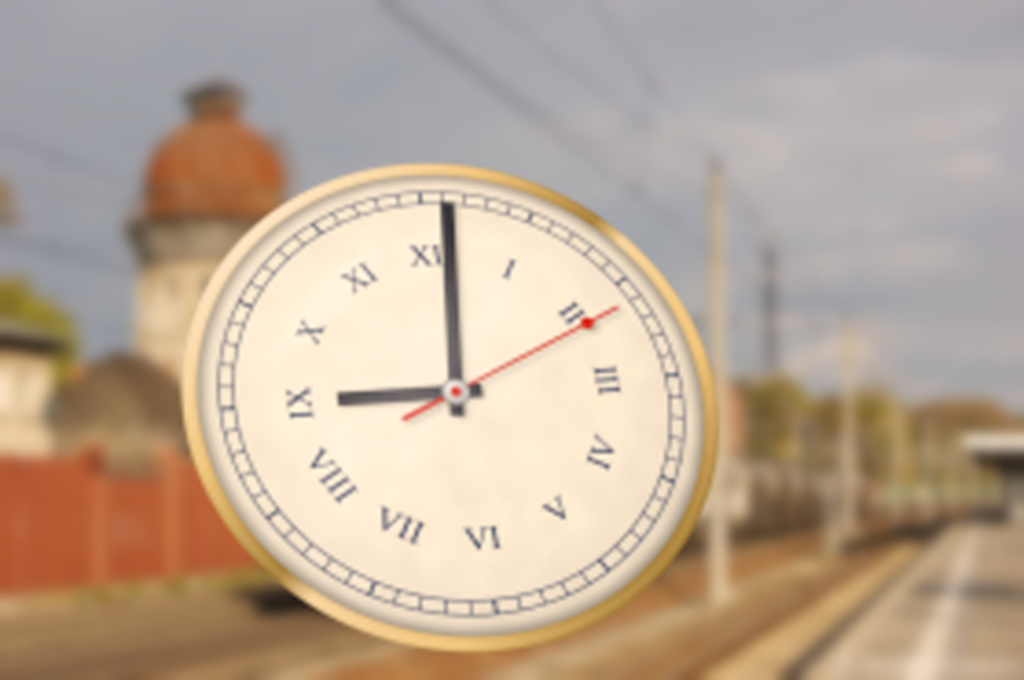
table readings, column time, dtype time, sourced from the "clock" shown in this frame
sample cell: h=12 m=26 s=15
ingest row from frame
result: h=9 m=1 s=11
